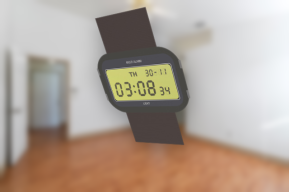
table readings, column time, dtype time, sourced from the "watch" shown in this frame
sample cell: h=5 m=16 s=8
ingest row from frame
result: h=3 m=8 s=34
